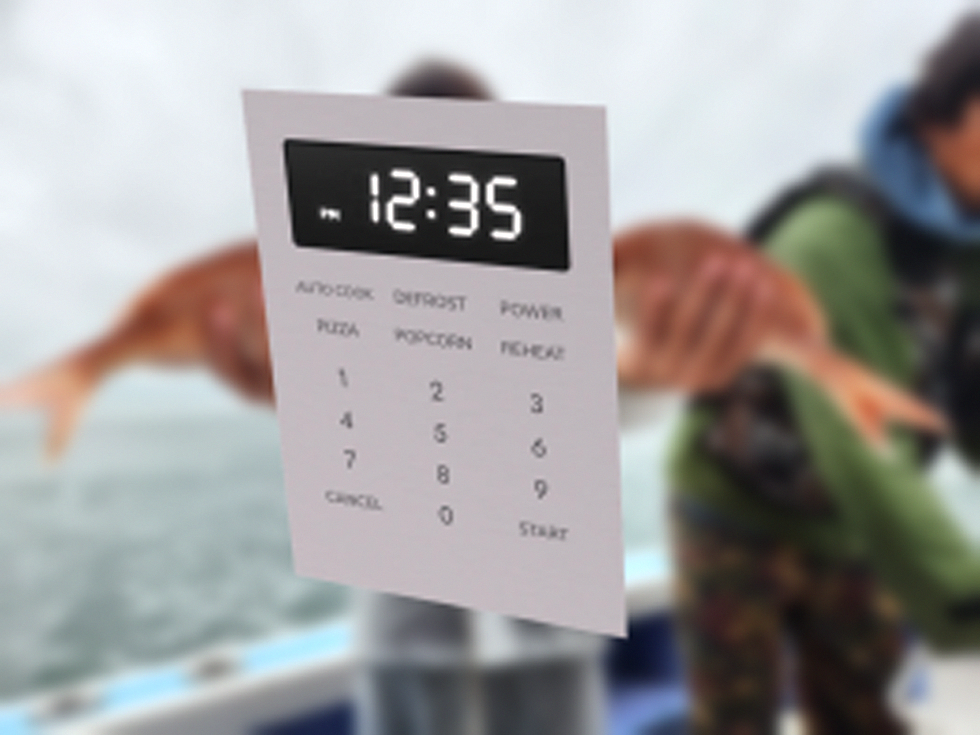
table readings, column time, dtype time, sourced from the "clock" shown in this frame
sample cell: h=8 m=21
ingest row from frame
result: h=12 m=35
